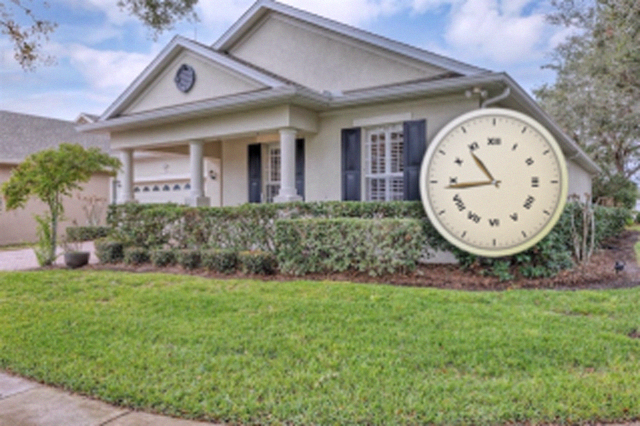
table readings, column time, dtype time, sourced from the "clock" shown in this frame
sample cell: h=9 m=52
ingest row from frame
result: h=10 m=44
